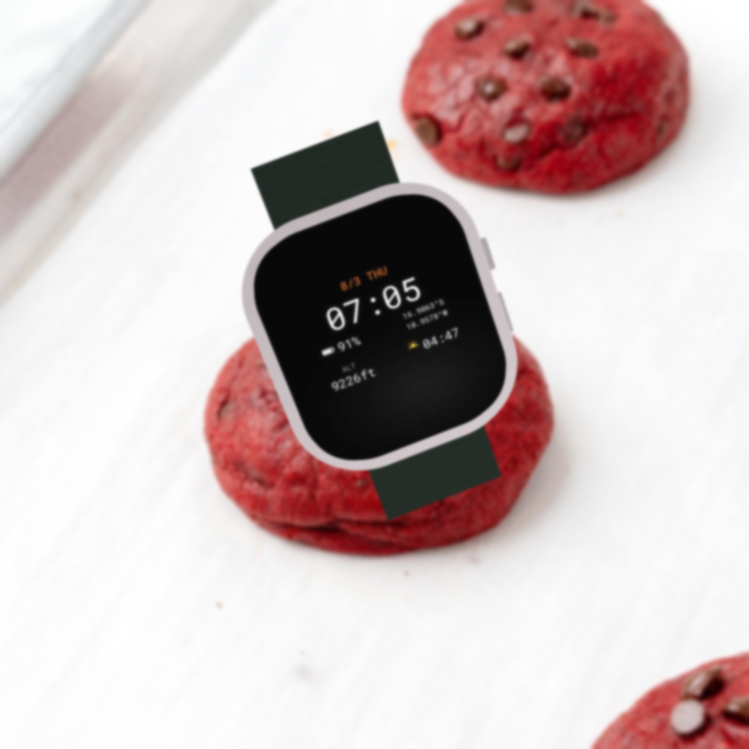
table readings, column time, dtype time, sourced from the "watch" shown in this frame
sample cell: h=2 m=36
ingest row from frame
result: h=7 m=5
